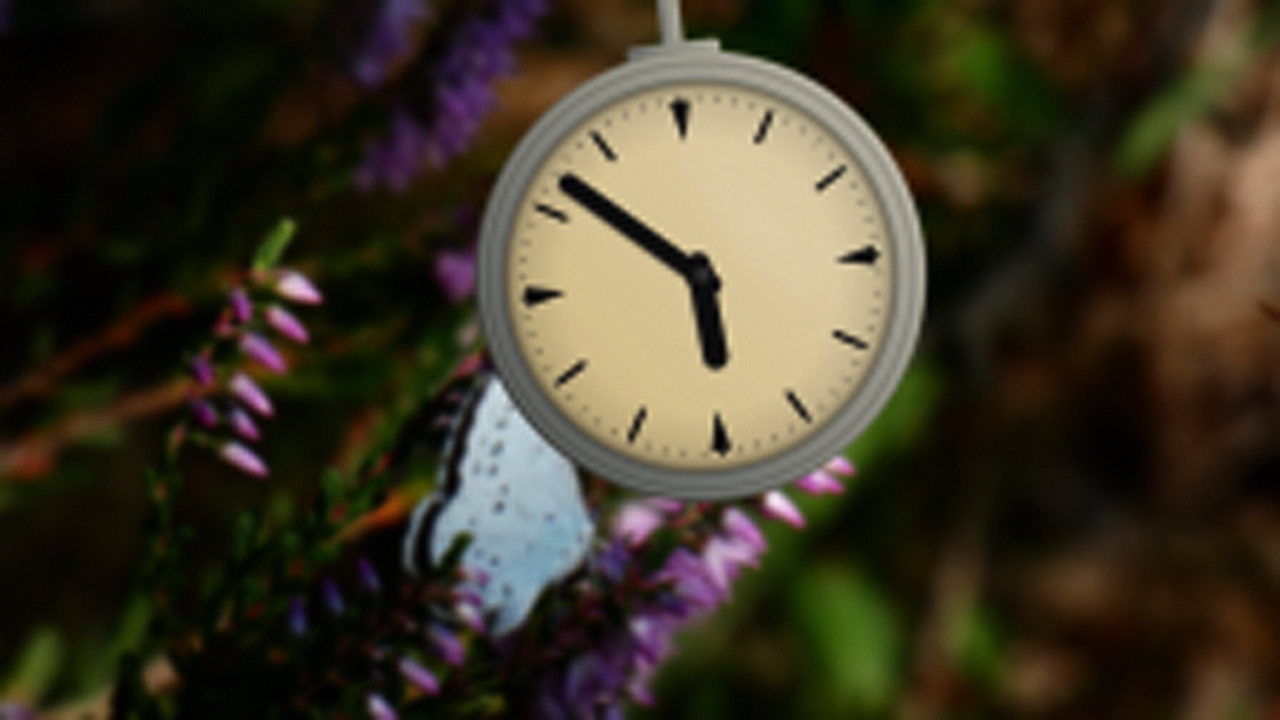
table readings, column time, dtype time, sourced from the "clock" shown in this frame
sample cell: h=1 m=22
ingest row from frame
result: h=5 m=52
